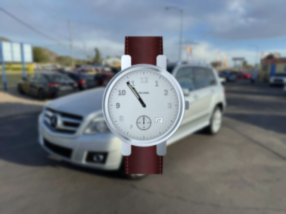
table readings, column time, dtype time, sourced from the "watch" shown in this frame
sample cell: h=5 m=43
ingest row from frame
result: h=10 m=54
